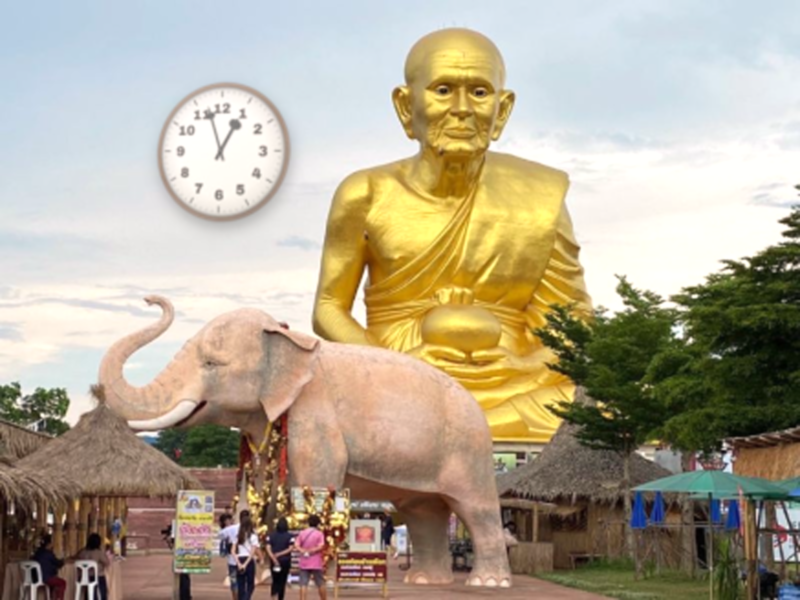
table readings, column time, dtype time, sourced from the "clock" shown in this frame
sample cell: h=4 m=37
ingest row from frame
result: h=12 m=57
